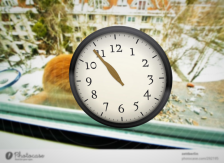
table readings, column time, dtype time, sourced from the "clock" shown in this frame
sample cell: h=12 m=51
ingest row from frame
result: h=10 m=54
